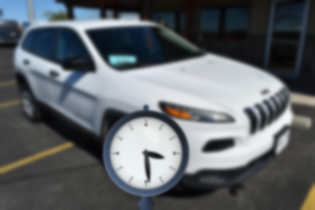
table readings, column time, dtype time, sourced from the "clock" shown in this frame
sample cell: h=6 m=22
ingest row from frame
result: h=3 m=29
